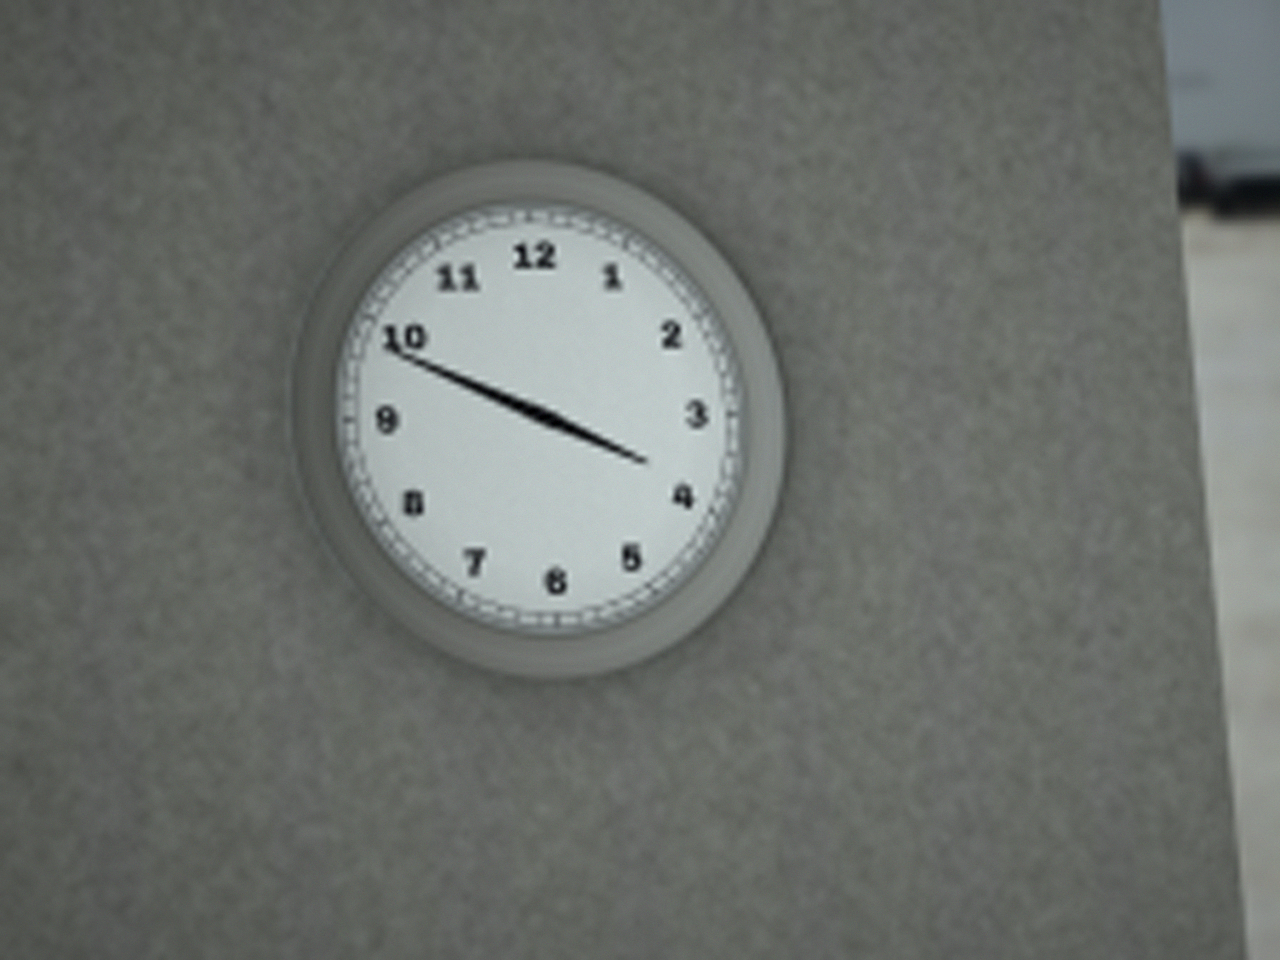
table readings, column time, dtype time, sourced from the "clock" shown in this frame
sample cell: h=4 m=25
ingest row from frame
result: h=3 m=49
